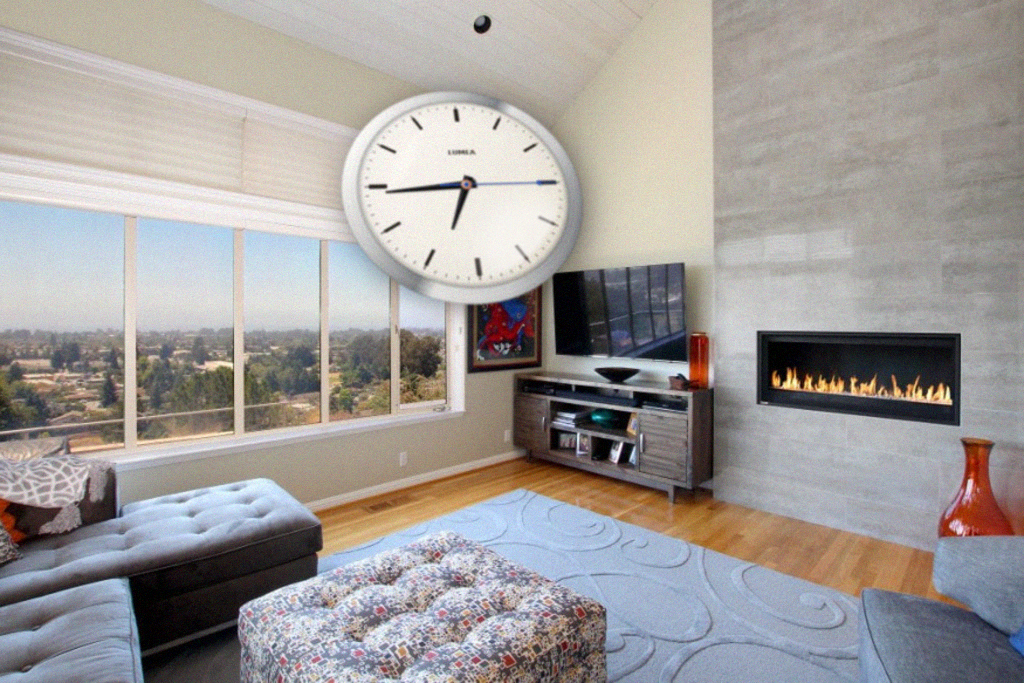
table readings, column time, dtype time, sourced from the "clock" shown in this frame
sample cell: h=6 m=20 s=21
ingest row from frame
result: h=6 m=44 s=15
